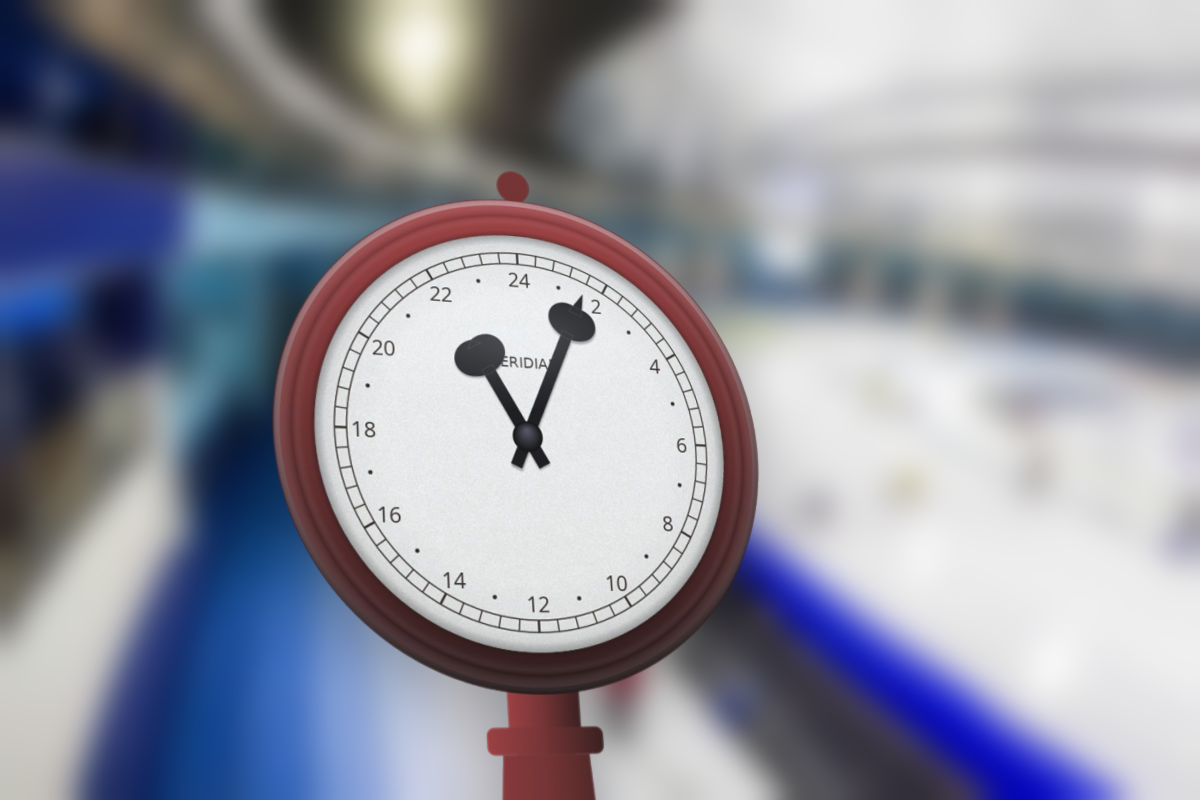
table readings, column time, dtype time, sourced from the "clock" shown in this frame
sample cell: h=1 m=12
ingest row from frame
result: h=22 m=4
